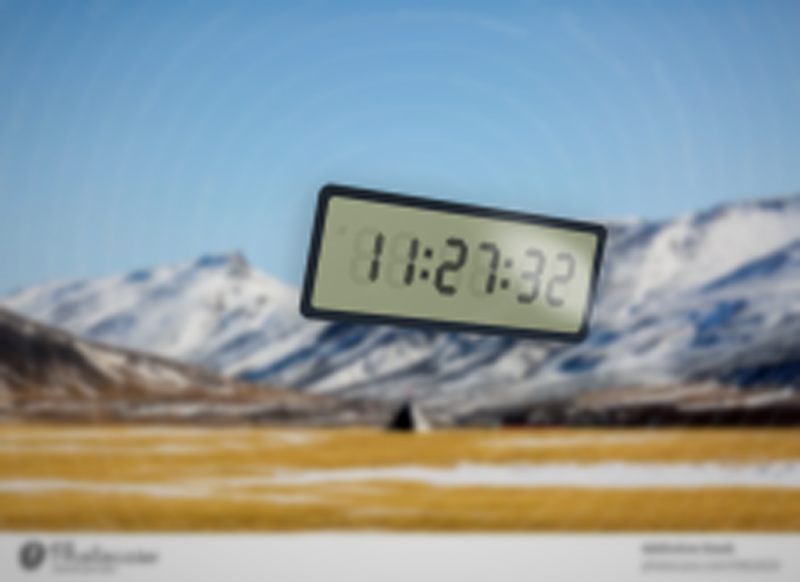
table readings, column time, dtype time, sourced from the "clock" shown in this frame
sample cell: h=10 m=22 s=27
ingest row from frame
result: h=11 m=27 s=32
